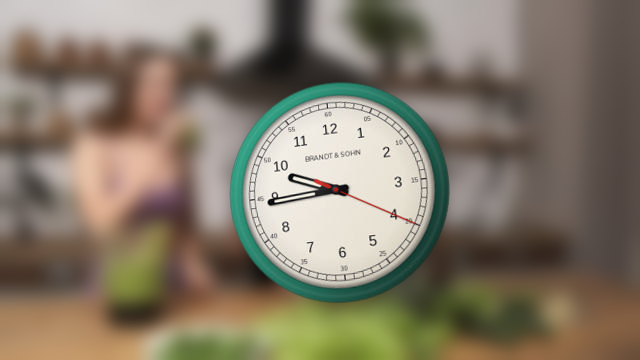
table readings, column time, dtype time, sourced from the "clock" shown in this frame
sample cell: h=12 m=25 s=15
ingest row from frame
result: h=9 m=44 s=20
